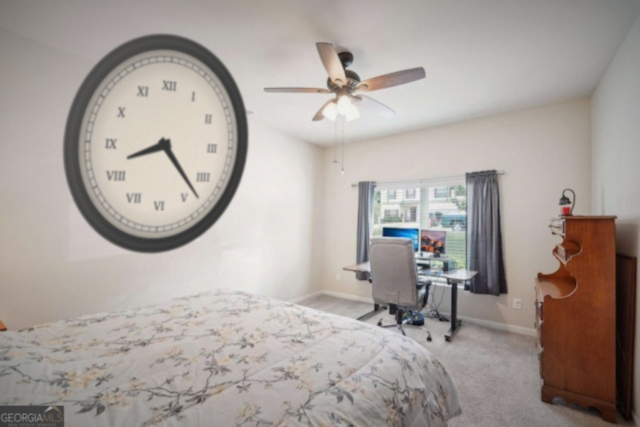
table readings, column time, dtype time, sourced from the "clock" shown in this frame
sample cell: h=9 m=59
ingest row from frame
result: h=8 m=23
